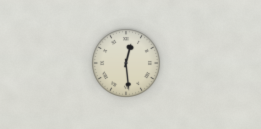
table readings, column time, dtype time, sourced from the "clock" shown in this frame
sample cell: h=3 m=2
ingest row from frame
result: h=12 m=29
